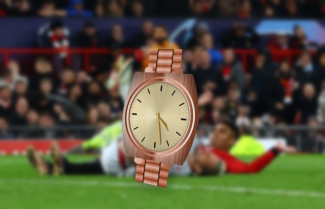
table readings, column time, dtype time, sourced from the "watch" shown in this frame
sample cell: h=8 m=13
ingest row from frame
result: h=4 m=28
